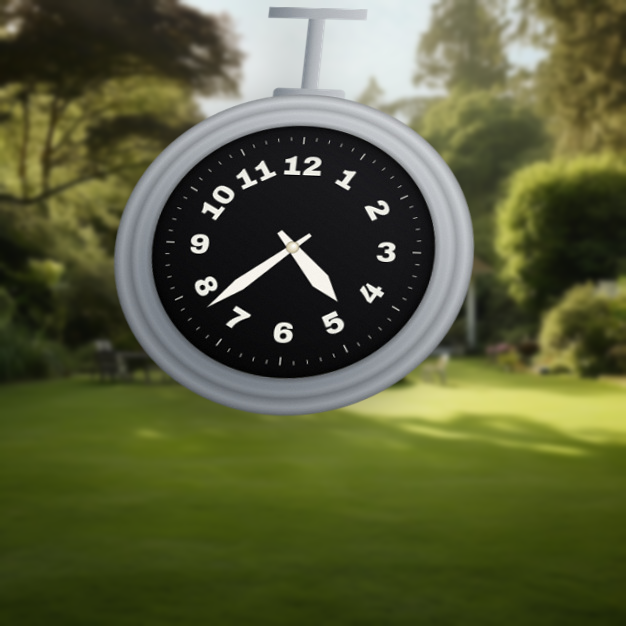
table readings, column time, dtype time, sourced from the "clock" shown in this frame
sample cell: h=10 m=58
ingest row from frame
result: h=4 m=38
